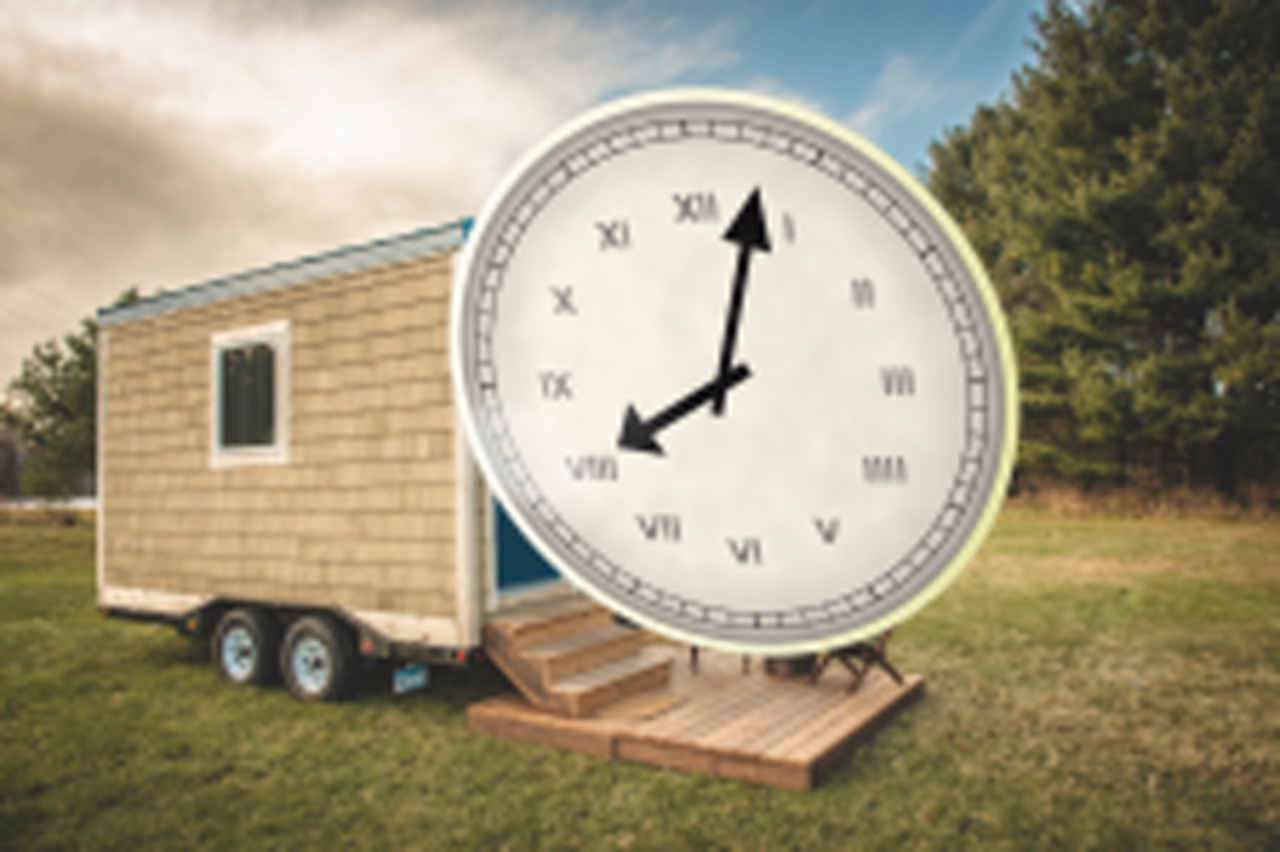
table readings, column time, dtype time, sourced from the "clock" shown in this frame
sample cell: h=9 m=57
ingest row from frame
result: h=8 m=3
